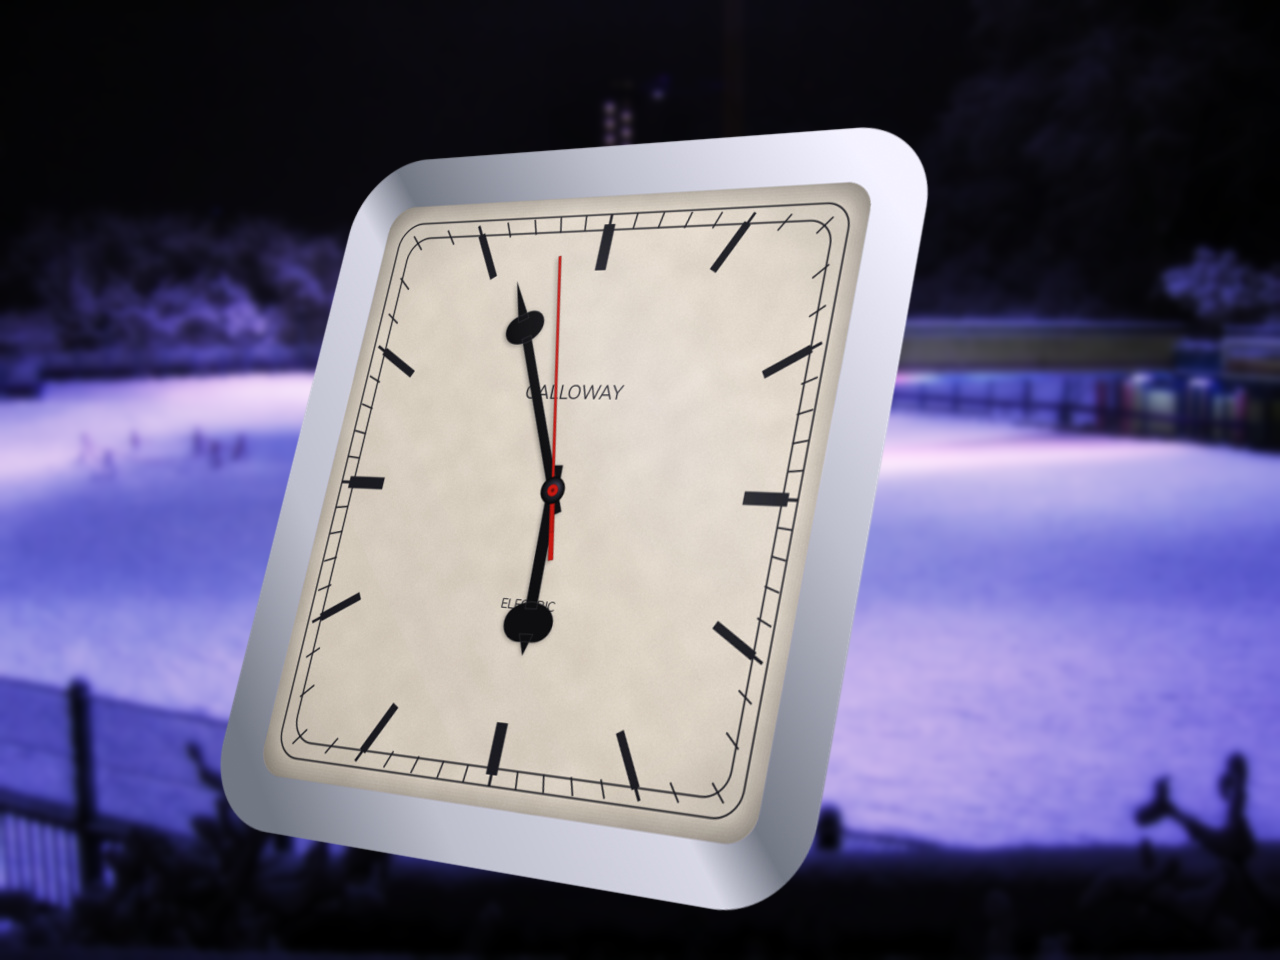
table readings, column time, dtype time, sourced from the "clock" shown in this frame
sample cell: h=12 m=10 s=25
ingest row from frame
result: h=5 m=55 s=58
